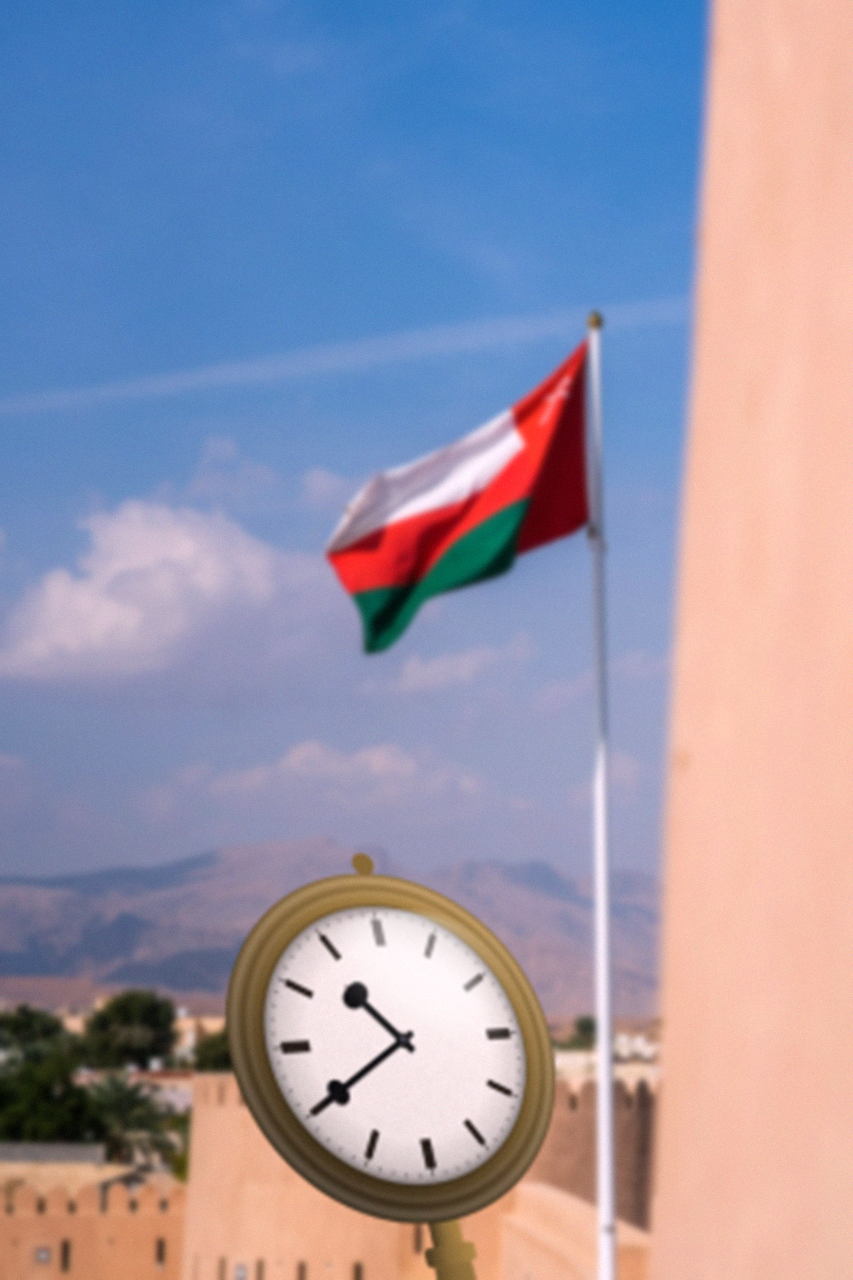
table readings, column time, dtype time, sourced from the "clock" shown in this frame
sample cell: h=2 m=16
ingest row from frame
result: h=10 m=40
